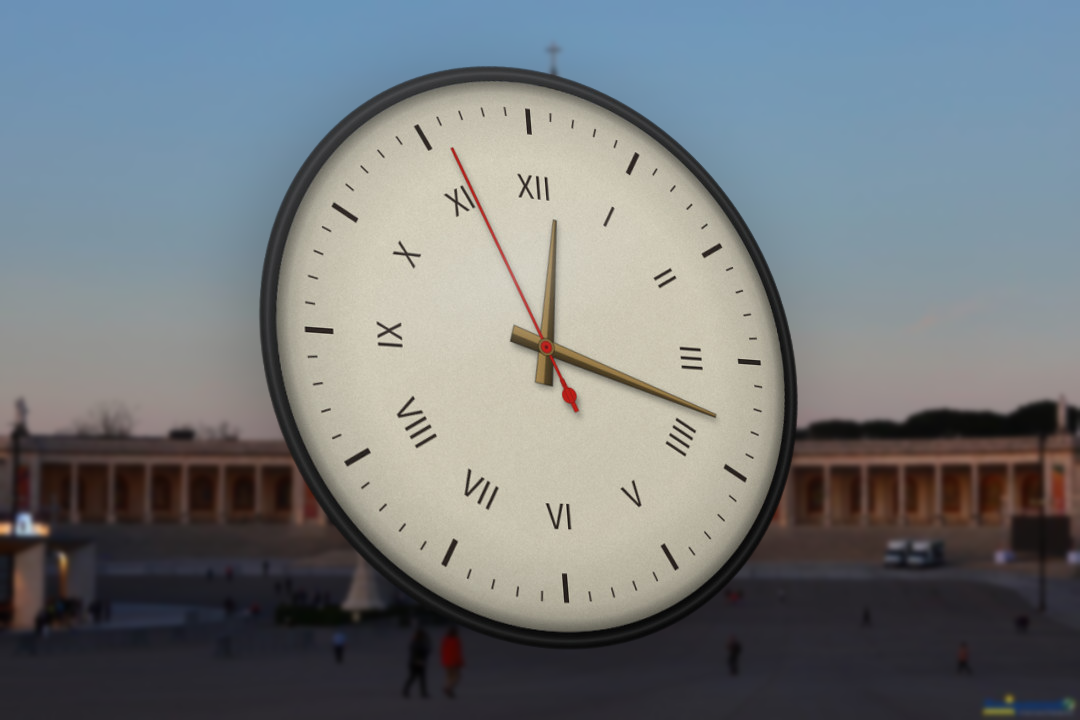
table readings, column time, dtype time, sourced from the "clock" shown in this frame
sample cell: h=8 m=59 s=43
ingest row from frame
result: h=12 m=17 s=56
